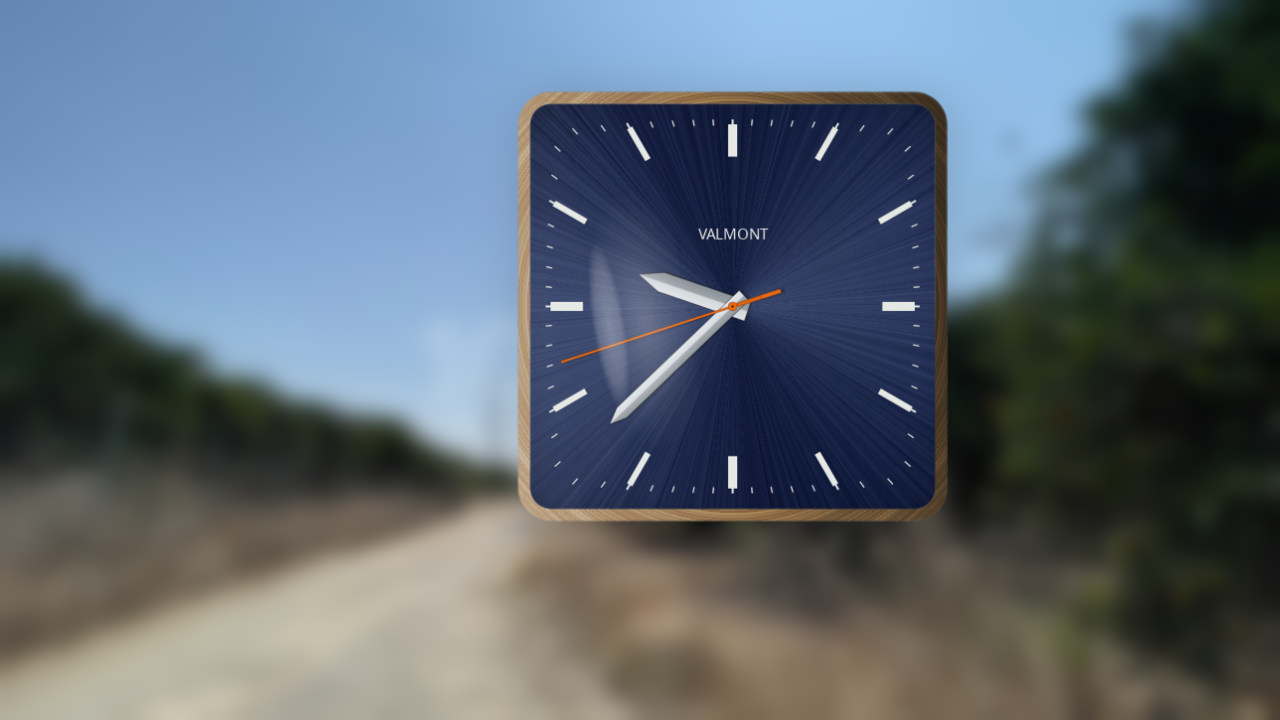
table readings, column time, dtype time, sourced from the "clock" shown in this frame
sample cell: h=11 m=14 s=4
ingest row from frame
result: h=9 m=37 s=42
